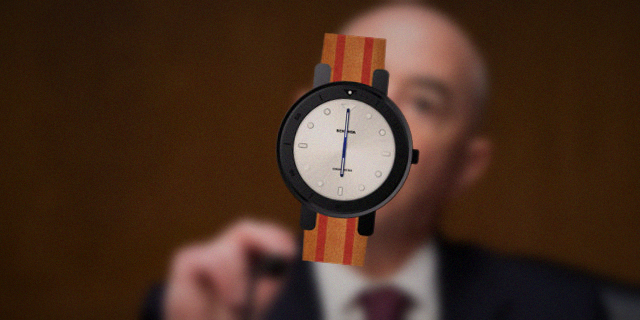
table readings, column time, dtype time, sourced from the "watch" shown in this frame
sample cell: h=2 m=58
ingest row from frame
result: h=6 m=0
